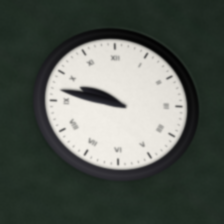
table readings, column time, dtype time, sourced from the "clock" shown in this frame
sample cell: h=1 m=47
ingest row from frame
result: h=9 m=47
